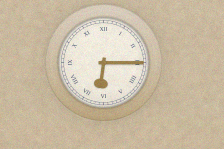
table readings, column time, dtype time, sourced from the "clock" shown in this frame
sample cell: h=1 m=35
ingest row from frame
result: h=6 m=15
